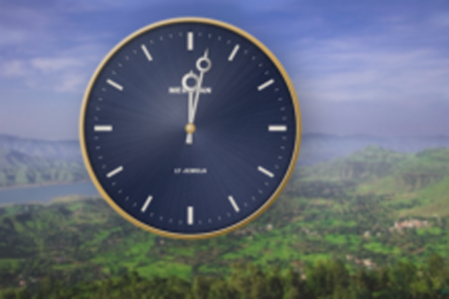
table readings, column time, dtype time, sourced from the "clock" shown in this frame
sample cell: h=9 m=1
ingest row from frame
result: h=12 m=2
